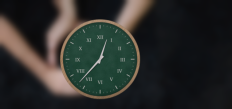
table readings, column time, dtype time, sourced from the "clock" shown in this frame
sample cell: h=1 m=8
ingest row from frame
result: h=12 m=37
